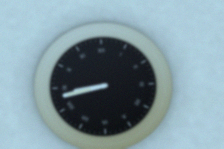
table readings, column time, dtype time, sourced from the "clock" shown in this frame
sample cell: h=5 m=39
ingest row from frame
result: h=8 m=43
